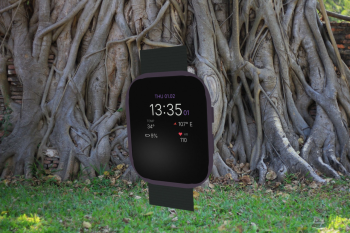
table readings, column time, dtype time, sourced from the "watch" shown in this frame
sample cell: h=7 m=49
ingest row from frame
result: h=13 m=35
